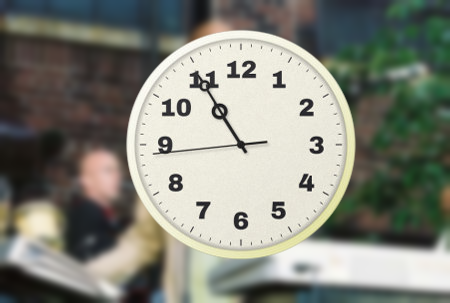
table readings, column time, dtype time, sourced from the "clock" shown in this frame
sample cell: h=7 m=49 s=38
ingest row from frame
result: h=10 m=54 s=44
